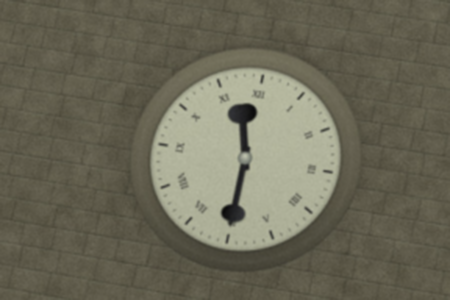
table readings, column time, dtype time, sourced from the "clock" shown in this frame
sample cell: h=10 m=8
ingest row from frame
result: h=11 m=30
